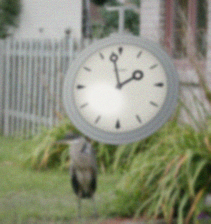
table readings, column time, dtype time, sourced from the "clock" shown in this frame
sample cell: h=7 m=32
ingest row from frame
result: h=1 m=58
